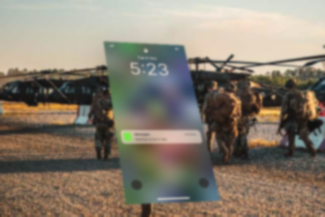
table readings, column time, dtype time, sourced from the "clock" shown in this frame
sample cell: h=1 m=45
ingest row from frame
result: h=5 m=23
